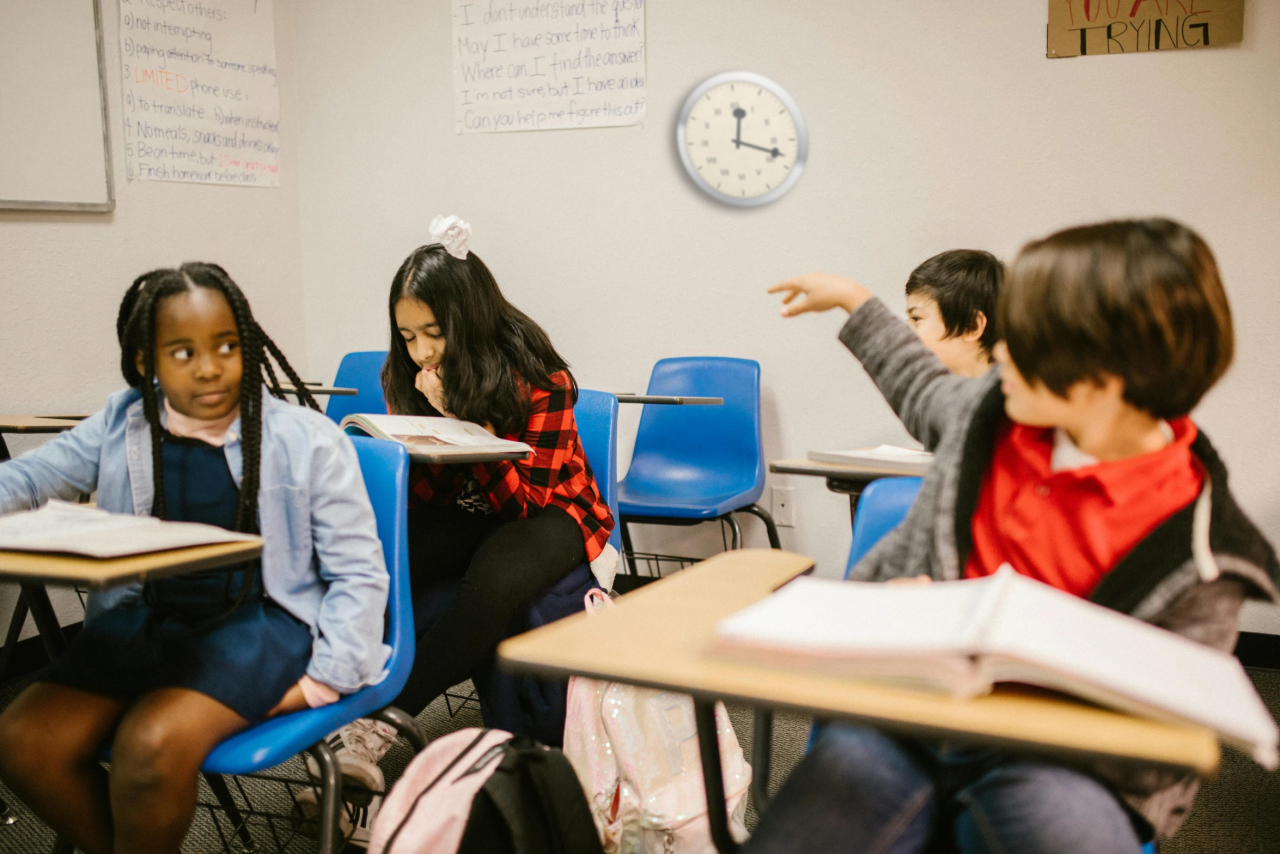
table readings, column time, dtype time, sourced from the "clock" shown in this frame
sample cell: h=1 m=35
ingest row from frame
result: h=12 m=18
